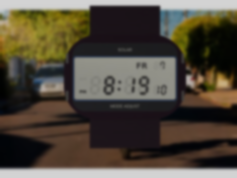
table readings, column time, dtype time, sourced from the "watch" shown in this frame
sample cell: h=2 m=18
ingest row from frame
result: h=8 m=19
